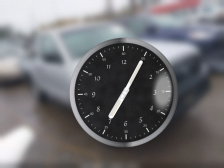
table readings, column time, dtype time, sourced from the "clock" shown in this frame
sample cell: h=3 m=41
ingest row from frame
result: h=7 m=5
